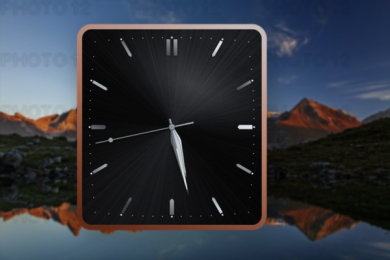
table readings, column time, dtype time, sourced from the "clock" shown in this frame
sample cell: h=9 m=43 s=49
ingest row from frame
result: h=5 m=27 s=43
